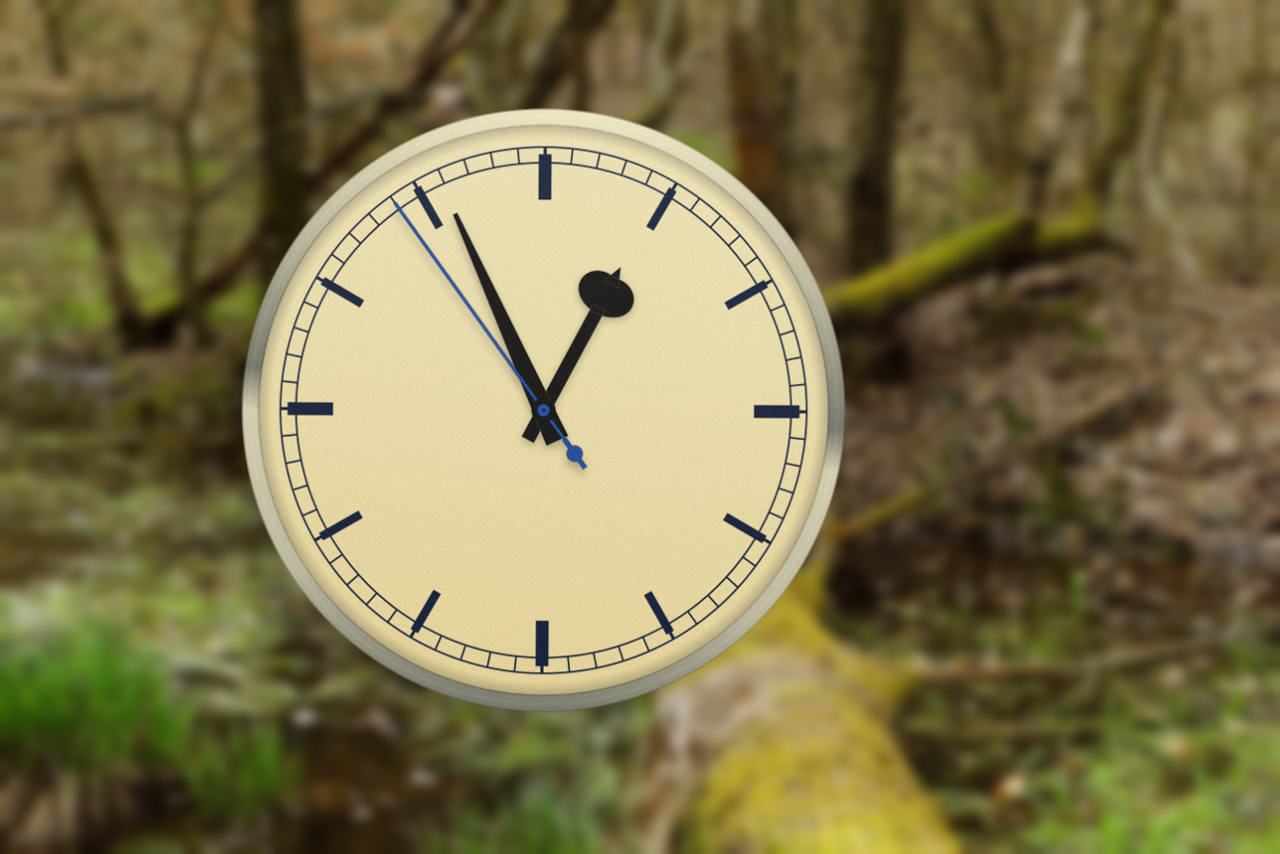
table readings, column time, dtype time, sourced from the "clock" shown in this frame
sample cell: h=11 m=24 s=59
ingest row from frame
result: h=12 m=55 s=54
